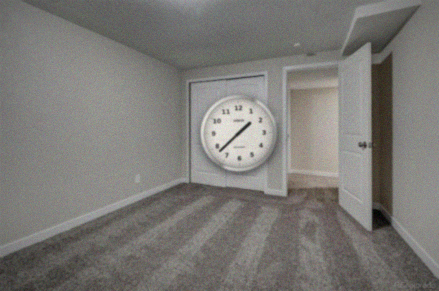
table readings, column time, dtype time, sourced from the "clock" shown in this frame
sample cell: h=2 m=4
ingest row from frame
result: h=1 m=38
